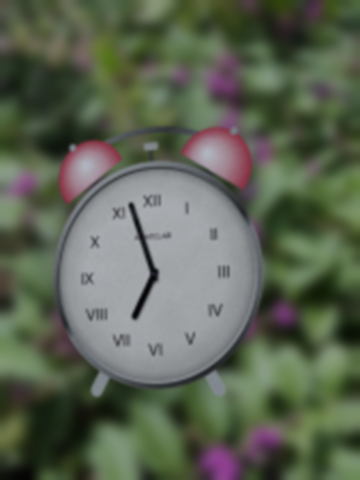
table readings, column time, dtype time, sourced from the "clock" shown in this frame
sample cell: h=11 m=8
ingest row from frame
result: h=6 m=57
